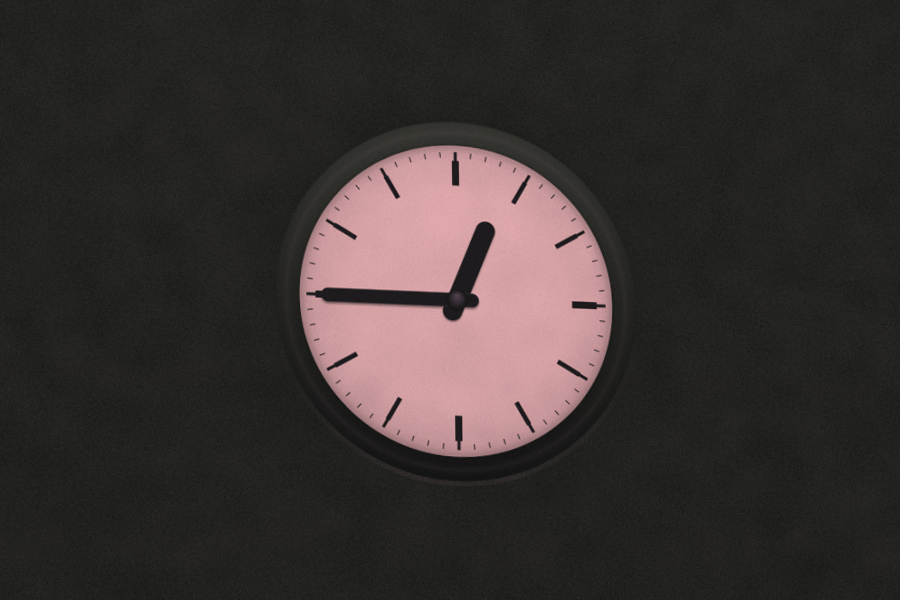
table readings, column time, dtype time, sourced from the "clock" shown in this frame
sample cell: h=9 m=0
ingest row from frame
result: h=12 m=45
